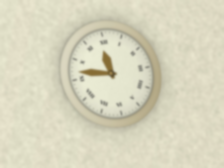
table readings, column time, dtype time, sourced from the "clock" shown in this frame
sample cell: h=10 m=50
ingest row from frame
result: h=11 m=47
